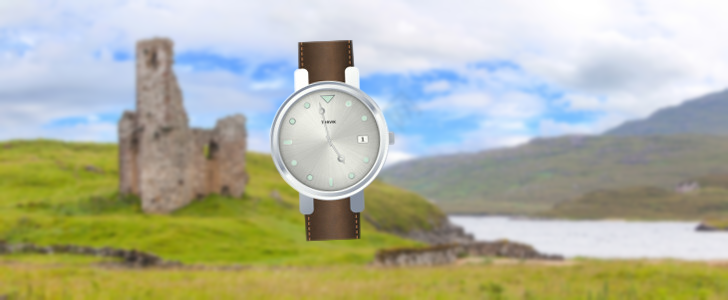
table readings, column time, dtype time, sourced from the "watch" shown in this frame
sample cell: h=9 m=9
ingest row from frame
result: h=4 m=58
